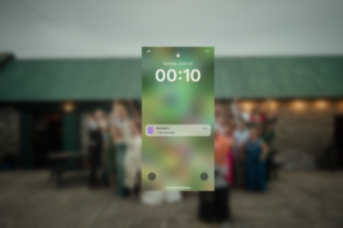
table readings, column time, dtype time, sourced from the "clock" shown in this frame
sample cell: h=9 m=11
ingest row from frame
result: h=0 m=10
